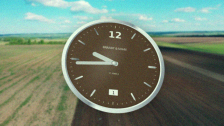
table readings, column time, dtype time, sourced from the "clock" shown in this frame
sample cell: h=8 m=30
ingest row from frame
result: h=9 m=44
